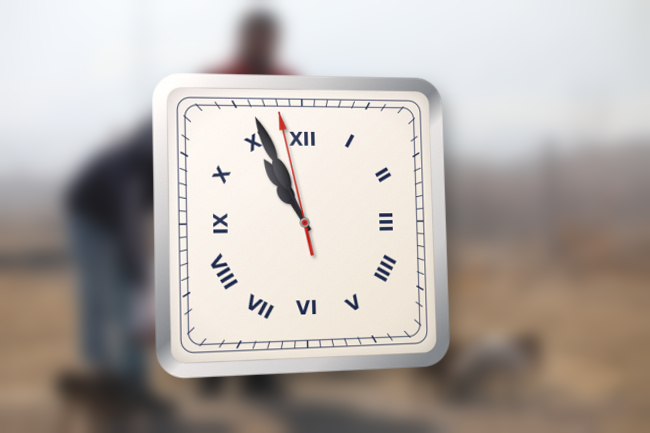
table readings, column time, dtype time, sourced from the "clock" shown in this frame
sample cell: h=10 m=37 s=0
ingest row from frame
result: h=10 m=55 s=58
